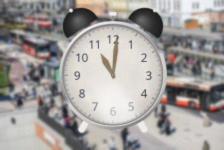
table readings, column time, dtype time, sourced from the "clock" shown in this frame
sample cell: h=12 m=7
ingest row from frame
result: h=11 m=1
